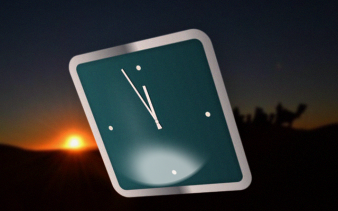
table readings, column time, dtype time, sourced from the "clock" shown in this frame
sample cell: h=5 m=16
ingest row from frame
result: h=11 m=57
